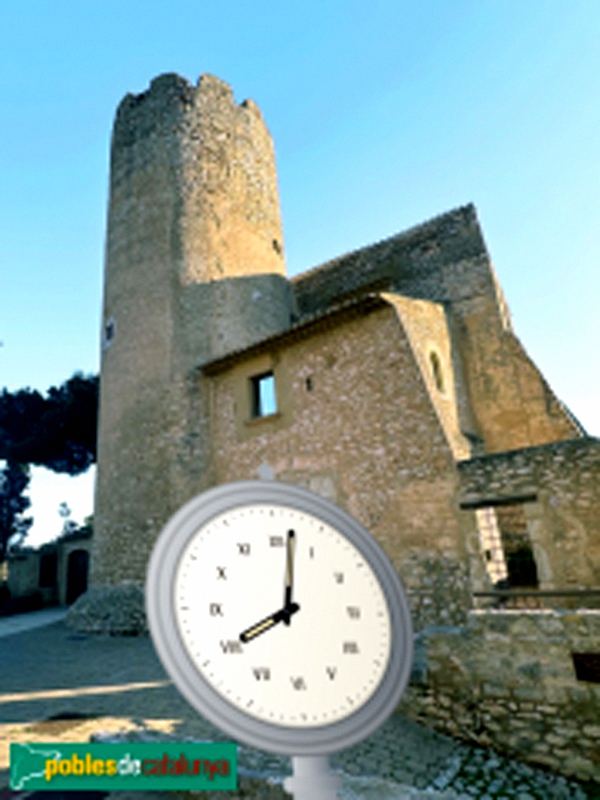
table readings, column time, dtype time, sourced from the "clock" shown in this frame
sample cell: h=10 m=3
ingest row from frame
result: h=8 m=2
